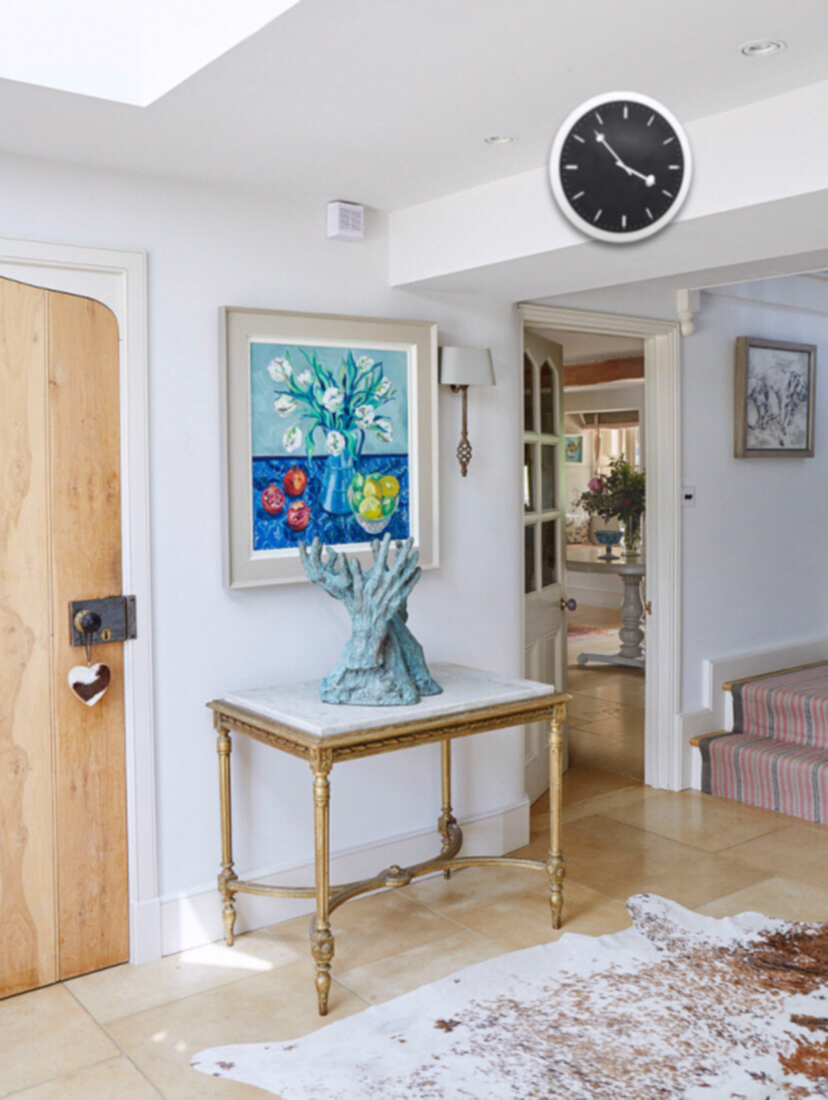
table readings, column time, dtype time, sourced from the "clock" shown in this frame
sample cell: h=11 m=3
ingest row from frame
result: h=3 m=53
